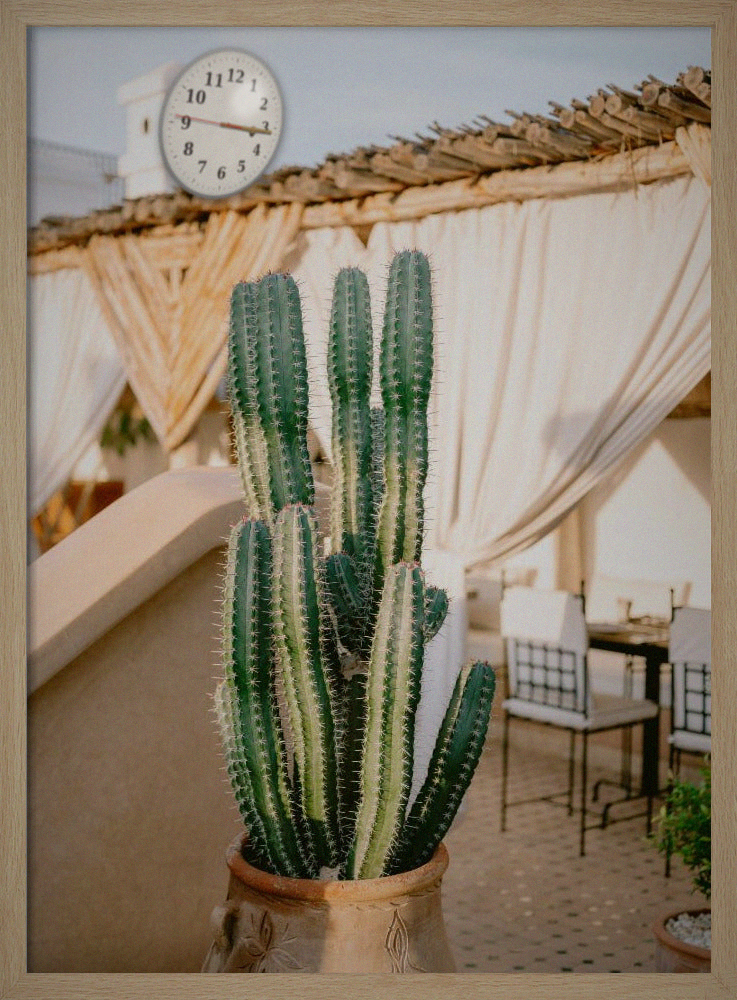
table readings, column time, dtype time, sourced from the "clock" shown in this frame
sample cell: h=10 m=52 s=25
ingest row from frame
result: h=3 m=15 s=46
